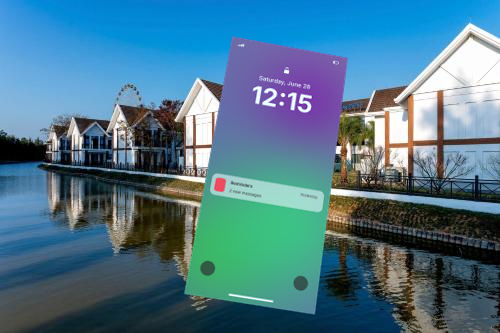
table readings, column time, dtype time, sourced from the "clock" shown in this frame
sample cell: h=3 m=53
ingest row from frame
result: h=12 m=15
